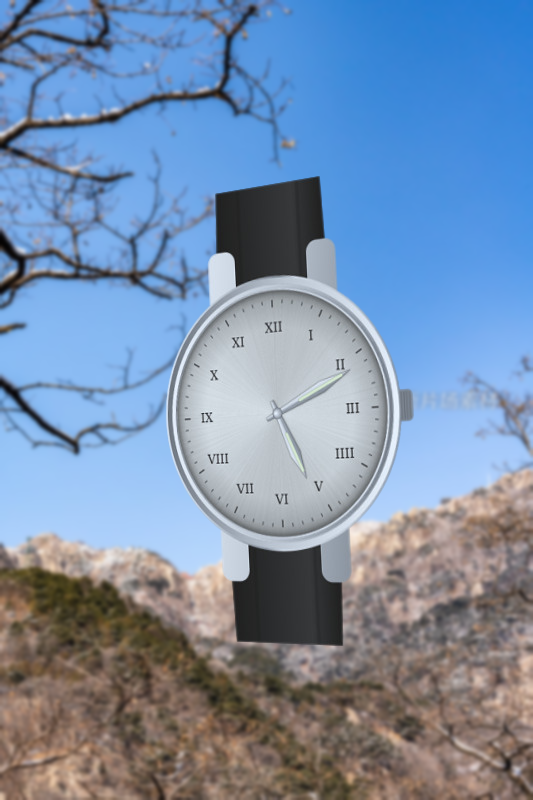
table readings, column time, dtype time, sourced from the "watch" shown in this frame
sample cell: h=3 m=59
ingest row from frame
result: h=5 m=11
